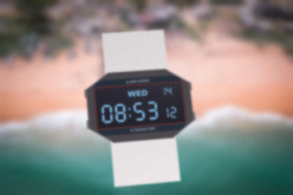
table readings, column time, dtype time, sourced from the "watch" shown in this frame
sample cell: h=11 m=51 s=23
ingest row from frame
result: h=8 m=53 s=12
